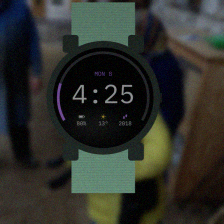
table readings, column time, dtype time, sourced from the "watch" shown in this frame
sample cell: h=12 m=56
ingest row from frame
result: h=4 m=25
